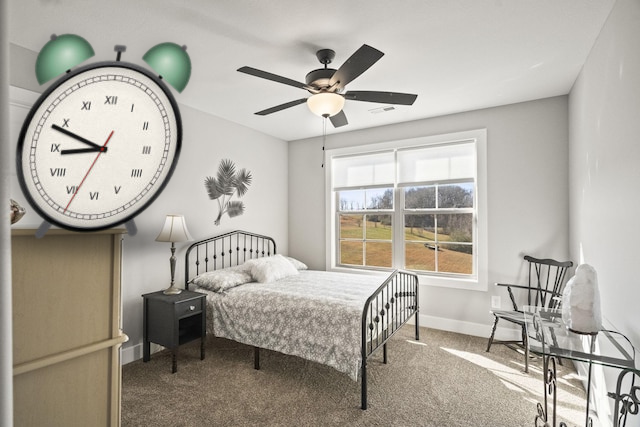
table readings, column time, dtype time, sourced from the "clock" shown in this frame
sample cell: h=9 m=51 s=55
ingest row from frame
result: h=8 m=48 s=34
